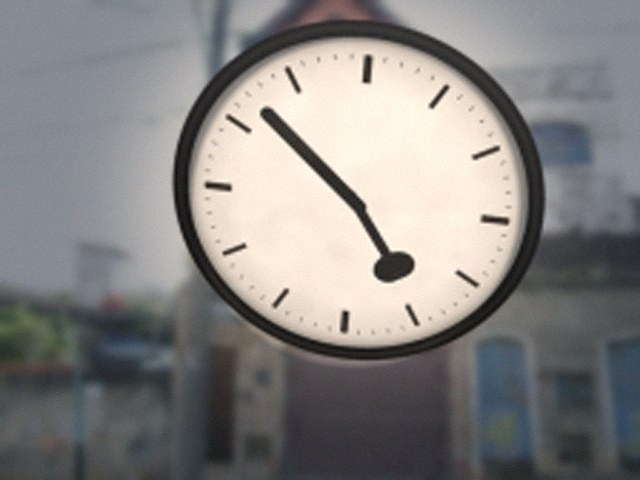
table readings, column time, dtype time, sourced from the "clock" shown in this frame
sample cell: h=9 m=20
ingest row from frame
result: h=4 m=52
